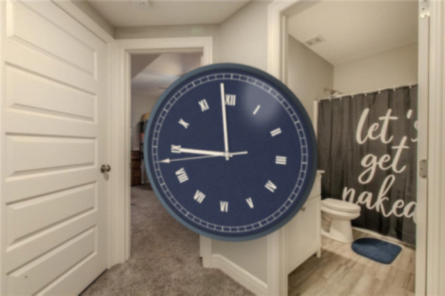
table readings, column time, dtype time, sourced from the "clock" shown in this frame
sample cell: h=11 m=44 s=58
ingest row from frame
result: h=8 m=58 s=43
